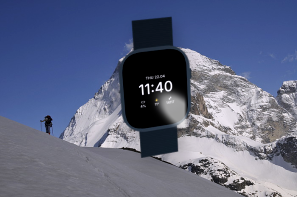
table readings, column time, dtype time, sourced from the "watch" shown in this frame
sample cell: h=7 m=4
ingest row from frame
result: h=11 m=40
